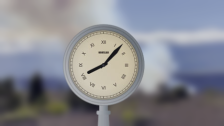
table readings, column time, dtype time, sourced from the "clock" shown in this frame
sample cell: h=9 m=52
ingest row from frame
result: h=8 m=7
